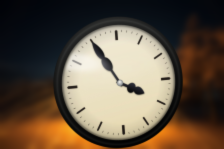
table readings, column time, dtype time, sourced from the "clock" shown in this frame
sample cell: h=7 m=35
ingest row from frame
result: h=3 m=55
